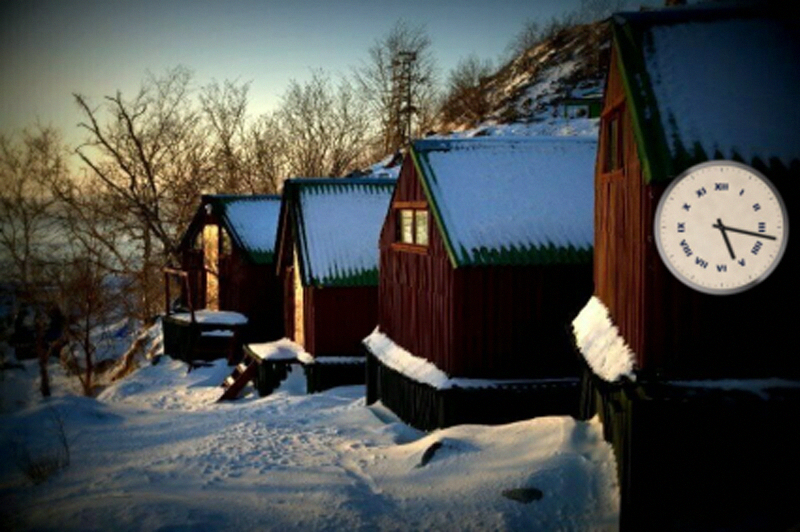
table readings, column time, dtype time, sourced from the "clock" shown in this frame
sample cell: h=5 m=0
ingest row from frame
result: h=5 m=17
